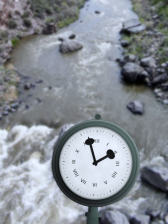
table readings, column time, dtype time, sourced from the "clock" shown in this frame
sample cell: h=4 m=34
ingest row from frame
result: h=1 m=57
